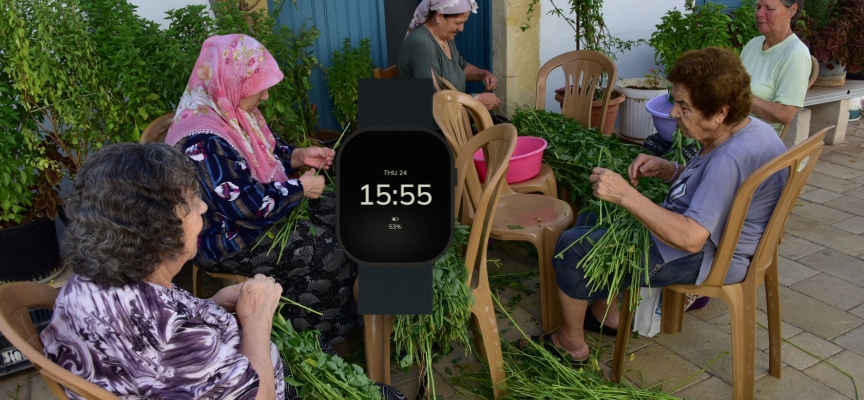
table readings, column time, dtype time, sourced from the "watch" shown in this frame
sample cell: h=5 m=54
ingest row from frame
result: h=15 m=55
